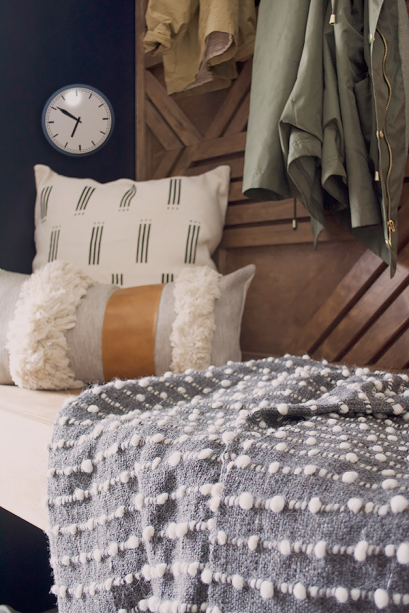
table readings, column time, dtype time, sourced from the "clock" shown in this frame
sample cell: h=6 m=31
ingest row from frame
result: h=6 m=51
